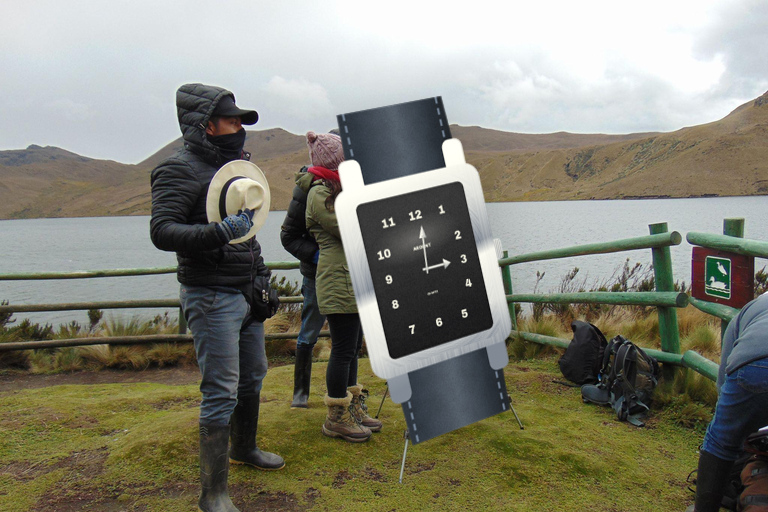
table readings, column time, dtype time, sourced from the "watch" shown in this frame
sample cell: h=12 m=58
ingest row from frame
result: h=3 m=1
